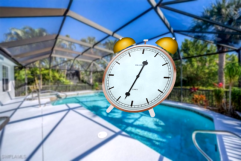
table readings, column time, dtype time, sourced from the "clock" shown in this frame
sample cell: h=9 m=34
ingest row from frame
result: h=12 m=33
